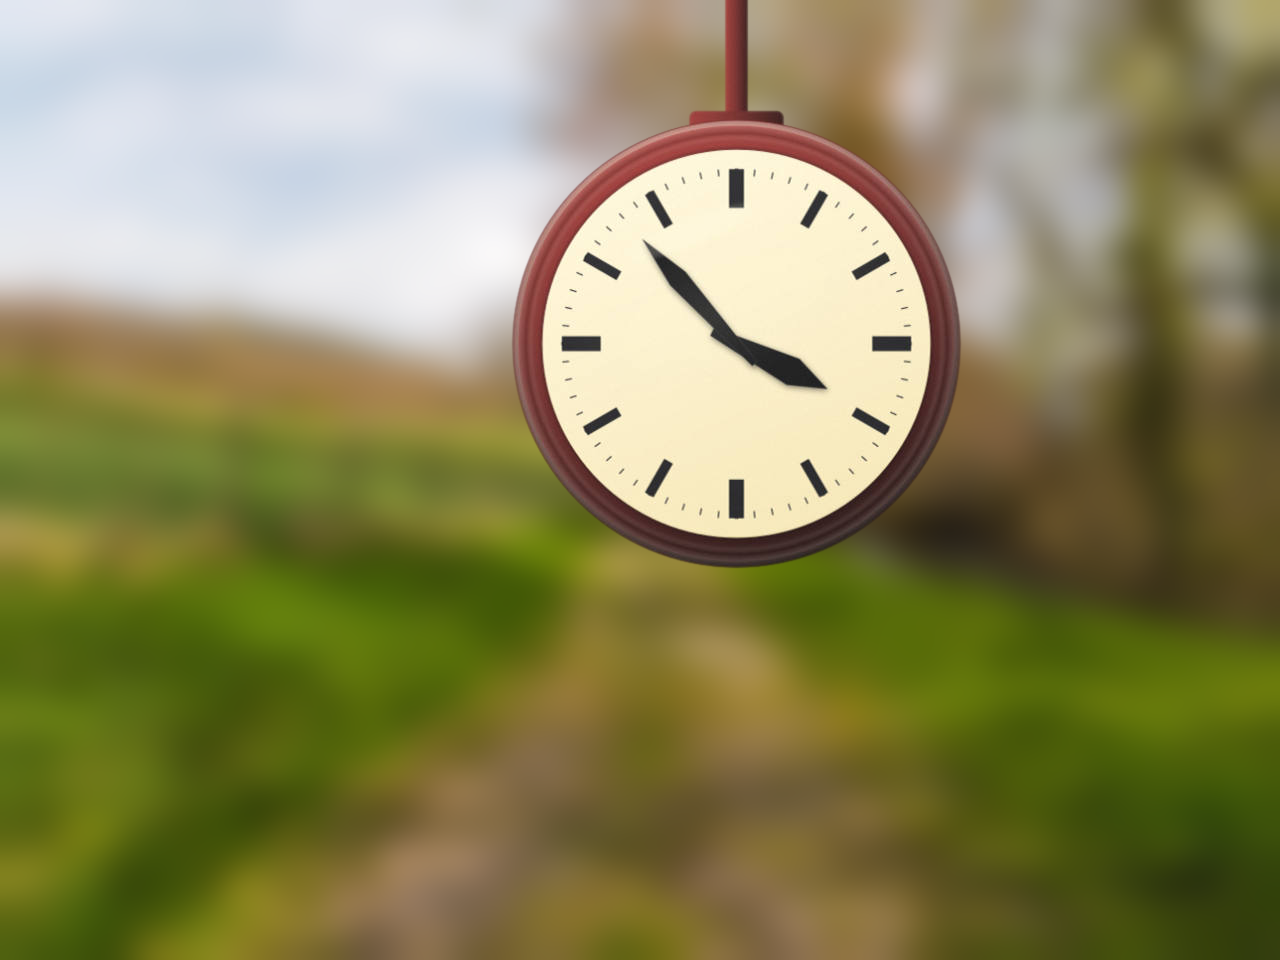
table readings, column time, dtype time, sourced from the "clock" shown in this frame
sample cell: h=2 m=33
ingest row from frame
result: h=3 m=53
